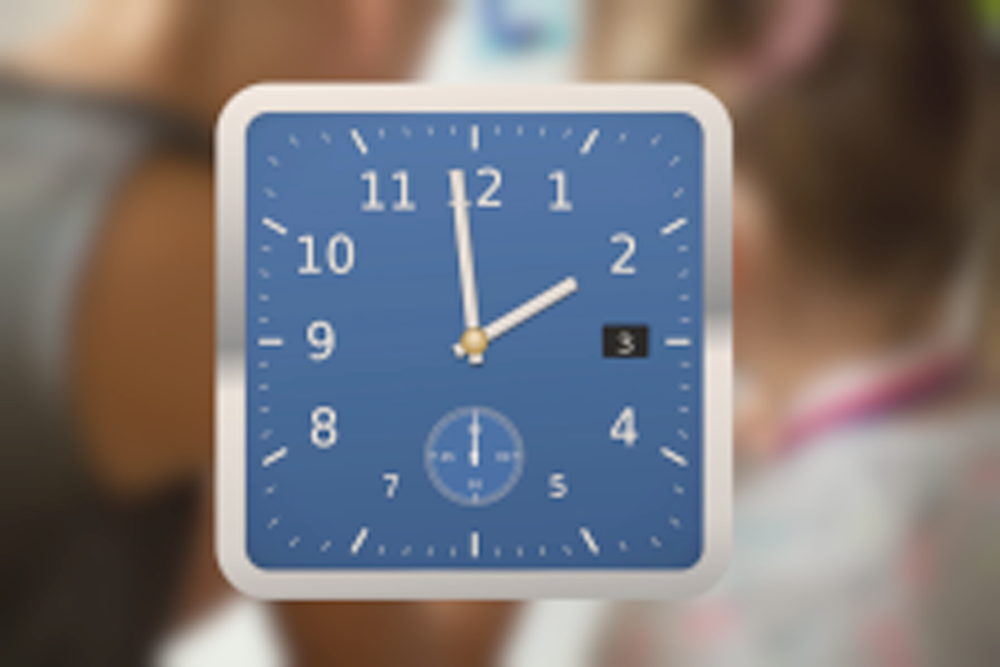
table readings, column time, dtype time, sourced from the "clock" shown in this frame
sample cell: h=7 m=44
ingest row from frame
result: h=1 m=59
